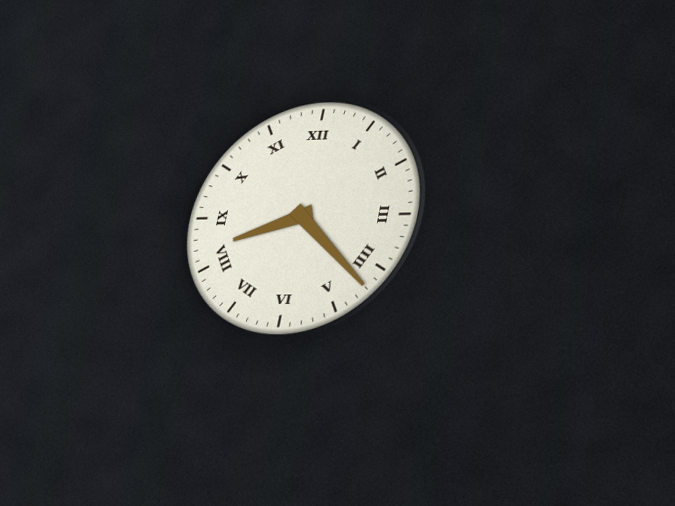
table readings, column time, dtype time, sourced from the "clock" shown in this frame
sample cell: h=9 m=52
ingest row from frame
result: h=8 m=22
